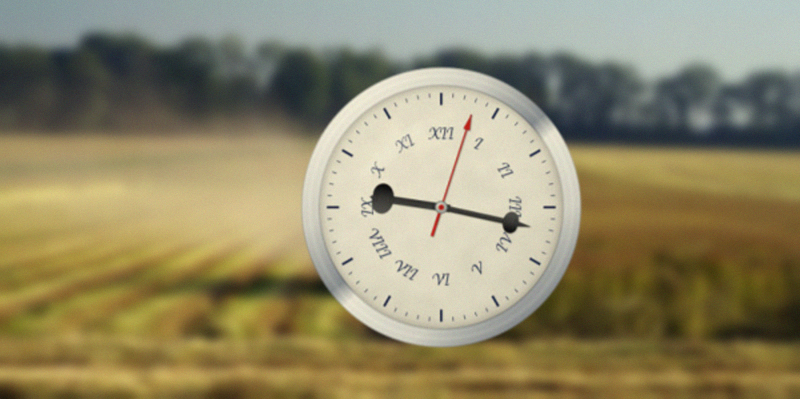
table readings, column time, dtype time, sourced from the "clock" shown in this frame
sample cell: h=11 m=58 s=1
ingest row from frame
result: h=9 m=17 s=3
